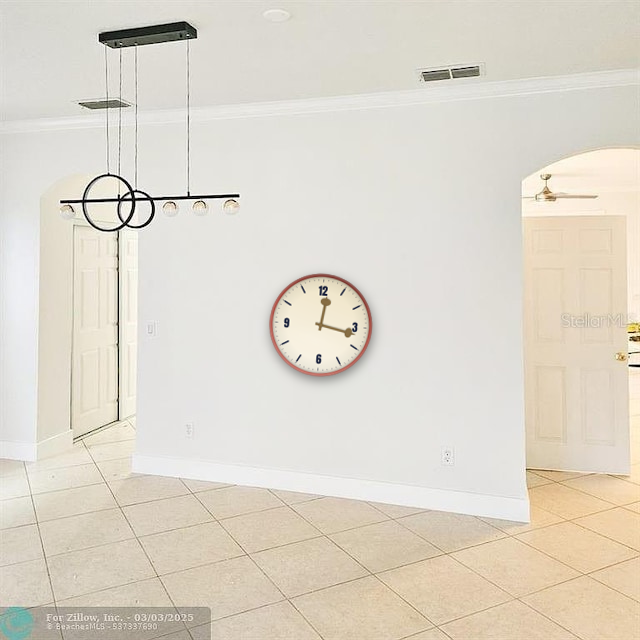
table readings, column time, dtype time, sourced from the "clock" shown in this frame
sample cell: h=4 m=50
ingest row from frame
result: h=12 m=17
